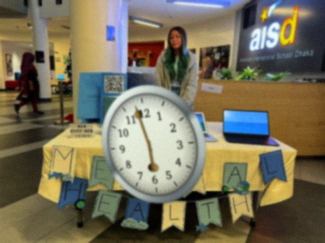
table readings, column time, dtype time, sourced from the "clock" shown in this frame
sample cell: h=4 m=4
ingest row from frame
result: h=5 m=58
